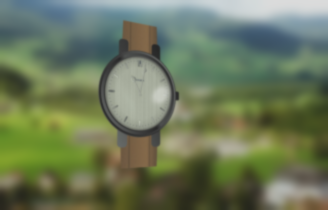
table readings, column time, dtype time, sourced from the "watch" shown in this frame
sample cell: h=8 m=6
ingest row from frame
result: h=11 m=2
